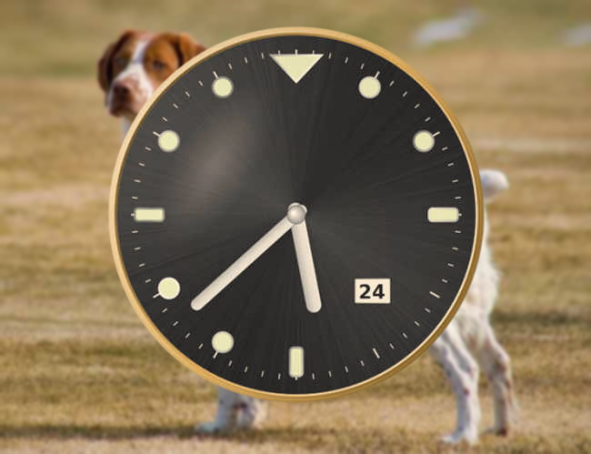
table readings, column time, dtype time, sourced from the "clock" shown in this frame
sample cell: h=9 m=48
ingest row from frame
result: h=5 m=38
